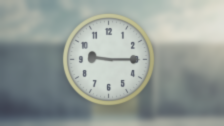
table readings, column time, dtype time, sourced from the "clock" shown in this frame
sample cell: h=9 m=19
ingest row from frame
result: h=9 m=15
